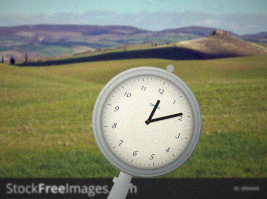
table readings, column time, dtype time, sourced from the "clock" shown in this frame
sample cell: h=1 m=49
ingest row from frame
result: h=12 m=9
